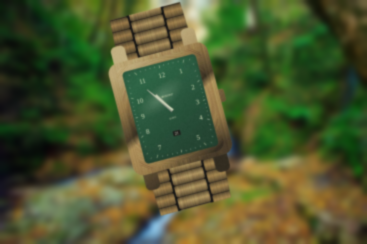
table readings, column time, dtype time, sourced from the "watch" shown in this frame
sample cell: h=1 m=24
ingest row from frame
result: h=10 m=54
